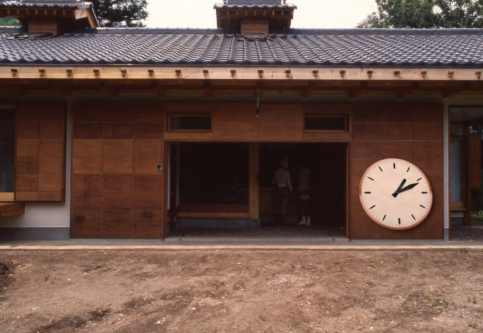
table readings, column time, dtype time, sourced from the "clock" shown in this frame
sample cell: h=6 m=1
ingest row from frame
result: h=1 m=11
